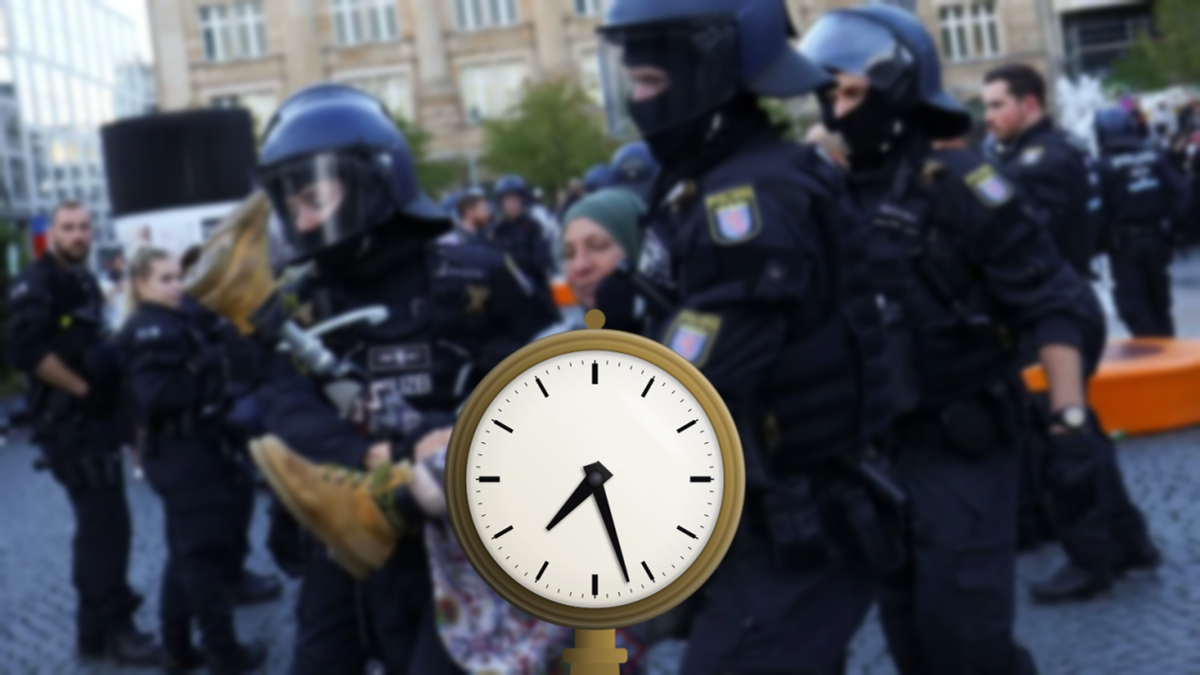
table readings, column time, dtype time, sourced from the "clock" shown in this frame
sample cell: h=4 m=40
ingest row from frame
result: h=7 m=27
